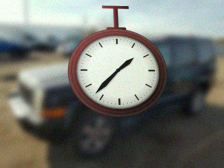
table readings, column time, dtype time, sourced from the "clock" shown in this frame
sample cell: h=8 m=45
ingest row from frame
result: h=1 m=37
